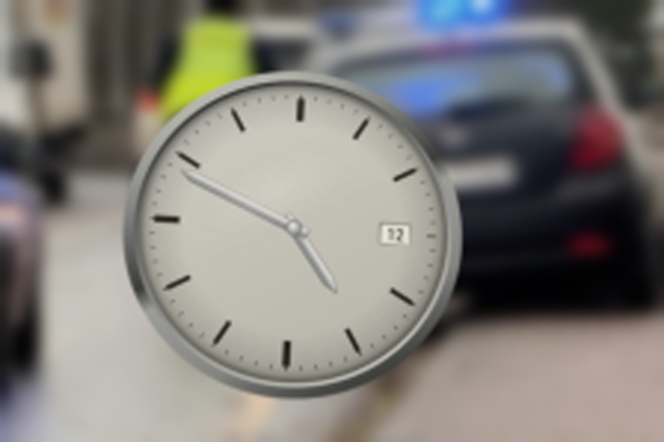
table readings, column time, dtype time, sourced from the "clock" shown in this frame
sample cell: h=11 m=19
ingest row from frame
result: h=4 m=49
